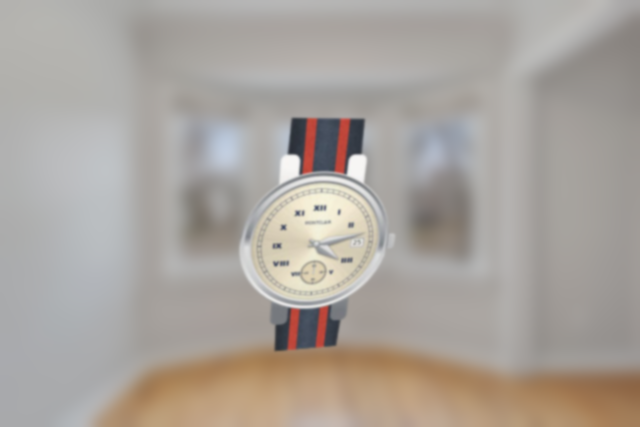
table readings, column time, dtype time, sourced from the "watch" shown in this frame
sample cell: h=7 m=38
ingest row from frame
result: h=4 m=13
